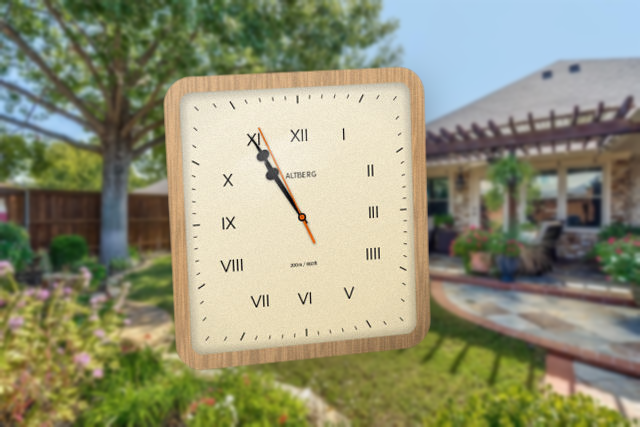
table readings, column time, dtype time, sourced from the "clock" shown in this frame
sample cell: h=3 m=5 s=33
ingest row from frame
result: h=10 m=54 s=56
